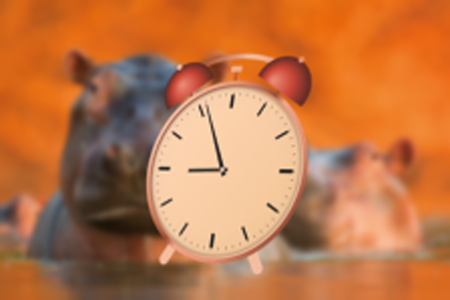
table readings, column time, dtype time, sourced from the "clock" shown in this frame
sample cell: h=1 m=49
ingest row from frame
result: h=8 m=56
